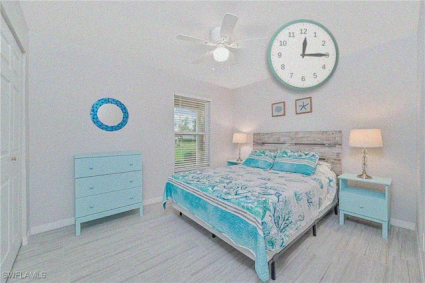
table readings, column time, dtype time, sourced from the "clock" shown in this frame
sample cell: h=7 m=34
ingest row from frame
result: h=12 m=15
